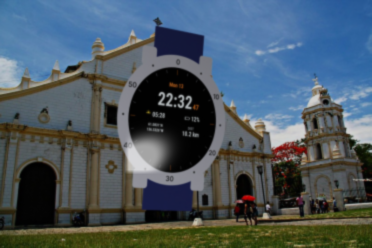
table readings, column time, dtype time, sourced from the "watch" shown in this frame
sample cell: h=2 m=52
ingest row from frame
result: h=22 m=32
